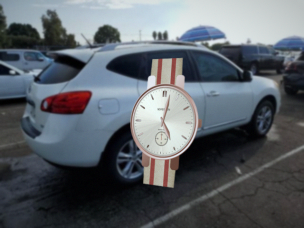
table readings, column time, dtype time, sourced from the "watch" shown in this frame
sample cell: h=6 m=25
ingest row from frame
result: h=5 m=2
